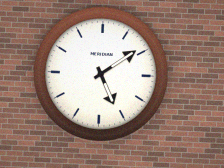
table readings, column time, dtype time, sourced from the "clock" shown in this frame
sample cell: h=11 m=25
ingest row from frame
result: h=5 m=9
